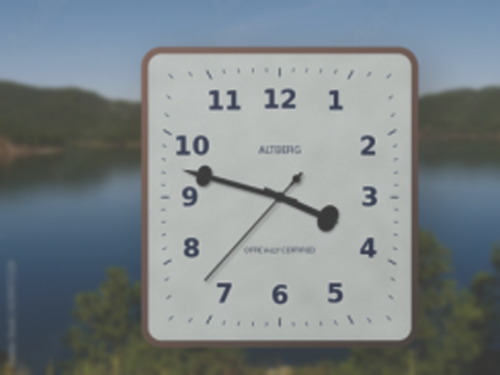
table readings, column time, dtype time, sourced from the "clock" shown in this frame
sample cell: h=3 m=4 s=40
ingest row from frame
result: h=3 m=47 s=37
